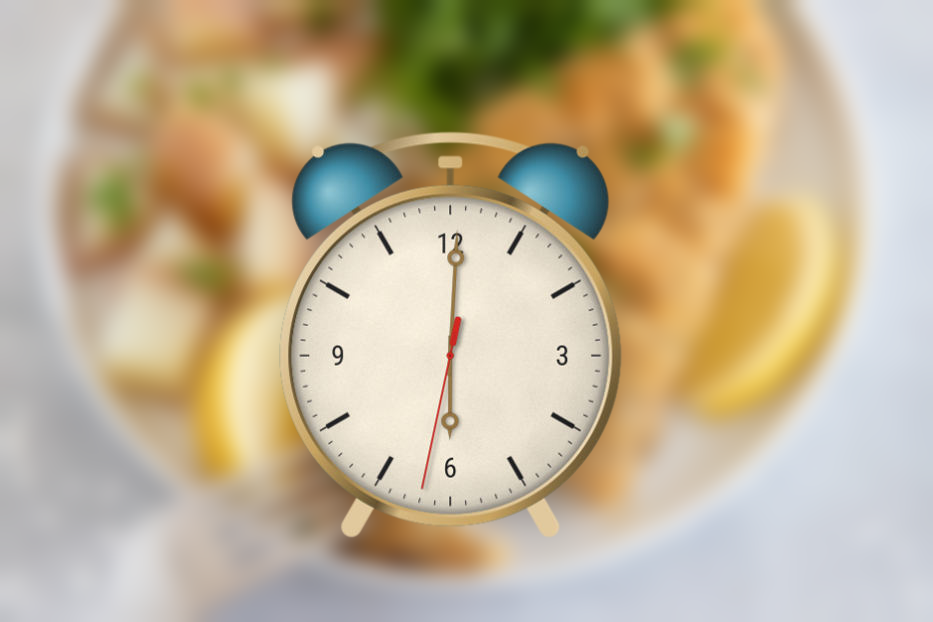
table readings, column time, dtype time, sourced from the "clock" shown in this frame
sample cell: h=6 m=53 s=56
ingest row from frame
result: h=6 m=0 s=32
